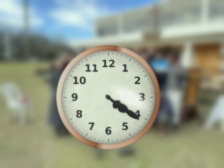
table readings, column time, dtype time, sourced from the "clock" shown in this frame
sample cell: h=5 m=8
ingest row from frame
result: h=4 m=21
